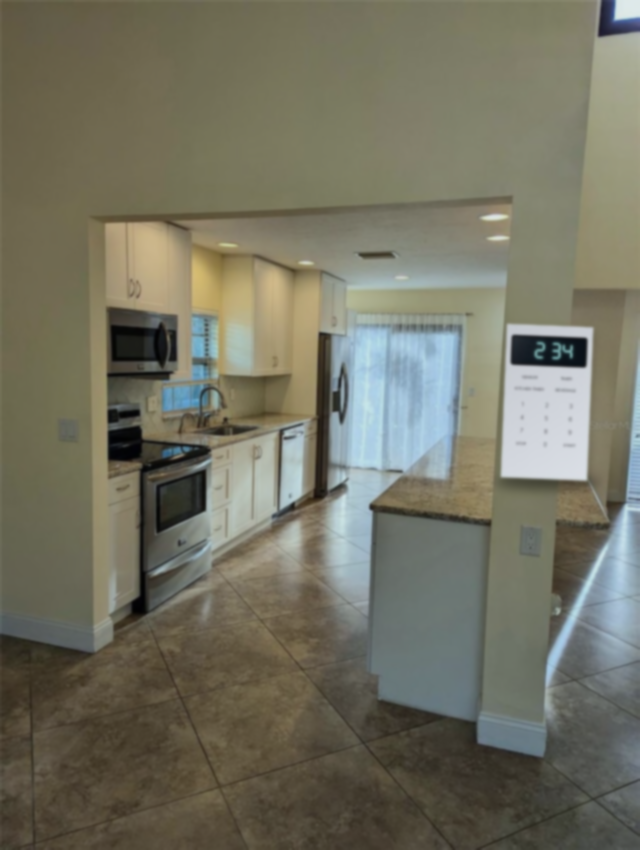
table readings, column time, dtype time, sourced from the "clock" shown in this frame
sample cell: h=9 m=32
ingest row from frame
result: h=2 m=34
